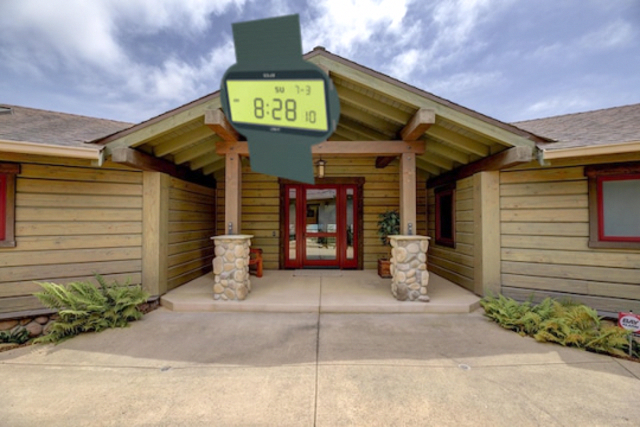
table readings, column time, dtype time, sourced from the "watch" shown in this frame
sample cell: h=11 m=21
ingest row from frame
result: h=8 m=28
